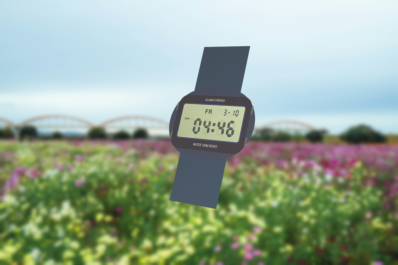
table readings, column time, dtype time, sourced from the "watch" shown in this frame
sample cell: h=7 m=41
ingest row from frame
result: h=4 m=46
